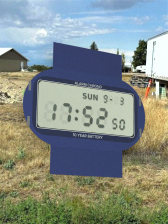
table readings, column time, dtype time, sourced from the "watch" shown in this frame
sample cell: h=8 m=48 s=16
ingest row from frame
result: h=17 m=52 s=50
